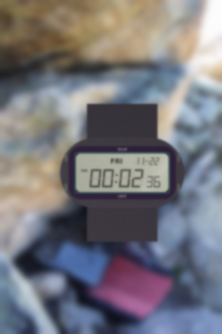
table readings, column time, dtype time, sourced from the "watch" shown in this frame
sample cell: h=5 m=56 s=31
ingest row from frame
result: h=0 m=2 s=36
